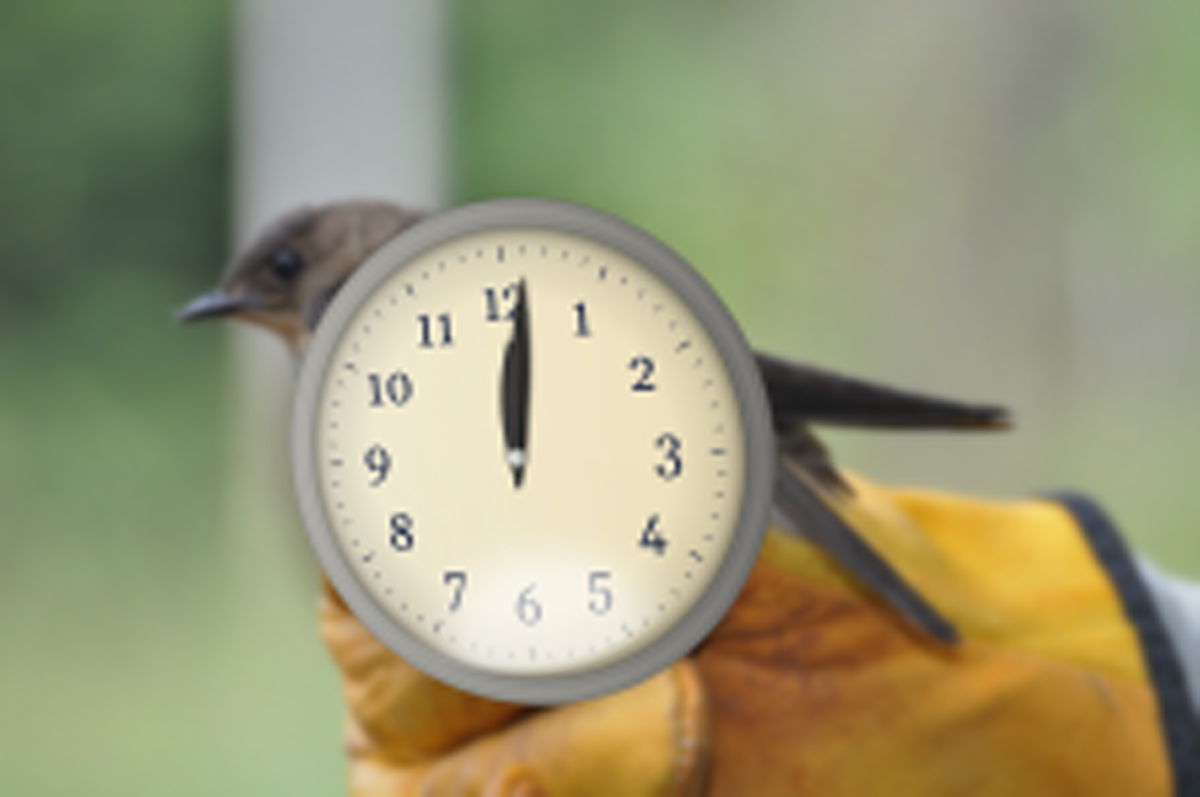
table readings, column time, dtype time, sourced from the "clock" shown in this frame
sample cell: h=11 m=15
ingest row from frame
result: h=12 m=1
